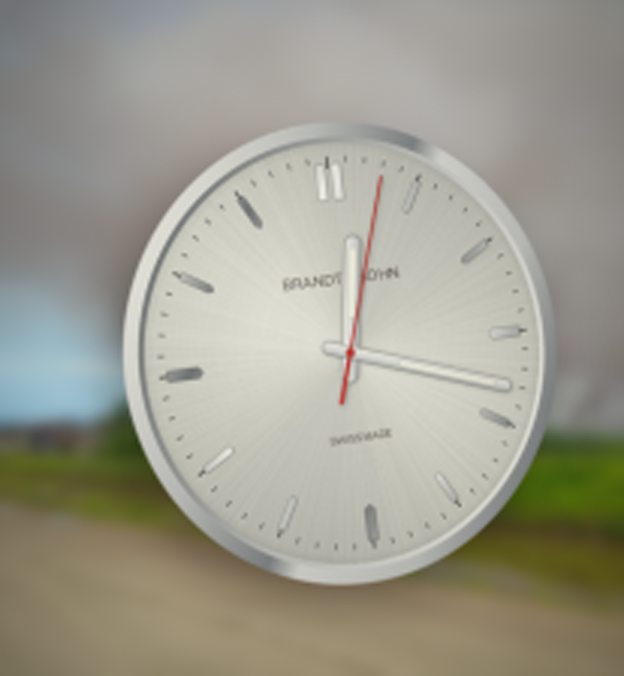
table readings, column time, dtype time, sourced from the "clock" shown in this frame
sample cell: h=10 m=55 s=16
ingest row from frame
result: h=12 m=18 s=3
